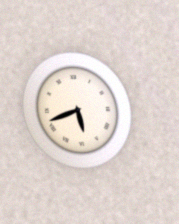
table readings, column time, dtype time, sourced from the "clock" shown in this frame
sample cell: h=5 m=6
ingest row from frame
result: h=5 m=42
